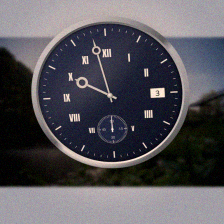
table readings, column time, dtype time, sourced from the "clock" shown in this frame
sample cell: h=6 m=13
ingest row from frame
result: h=9 m=58
